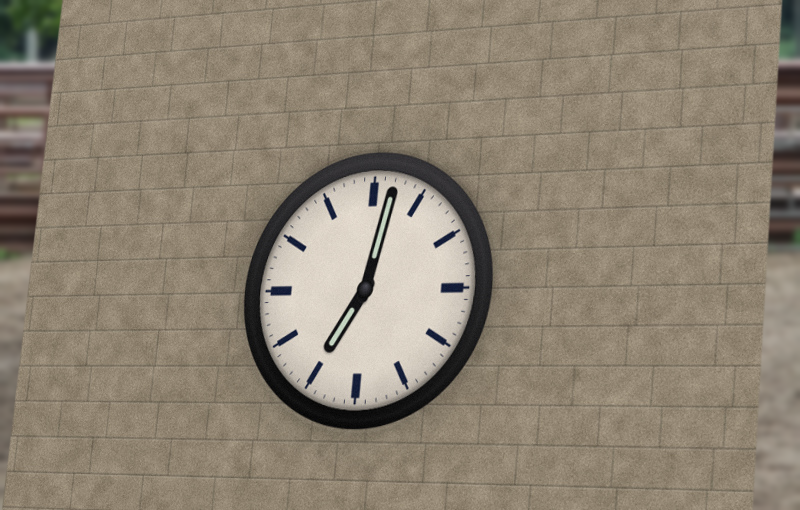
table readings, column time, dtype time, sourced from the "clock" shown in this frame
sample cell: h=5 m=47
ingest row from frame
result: h=7 m=2
